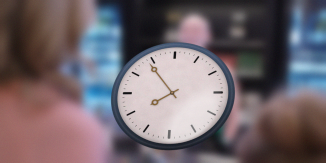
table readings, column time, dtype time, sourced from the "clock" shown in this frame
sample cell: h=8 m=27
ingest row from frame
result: h=7 m=54
